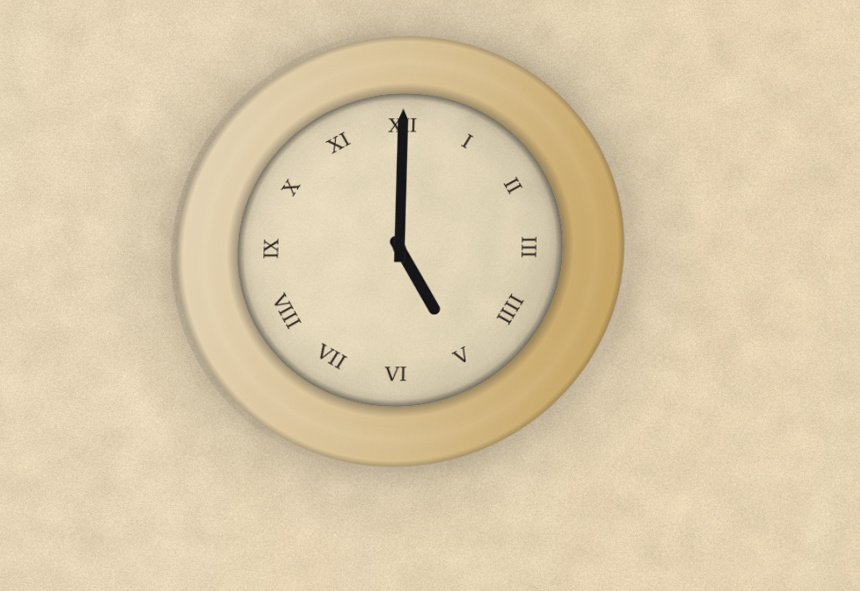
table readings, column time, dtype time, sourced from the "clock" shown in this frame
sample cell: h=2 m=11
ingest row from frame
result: h=5 m=0
